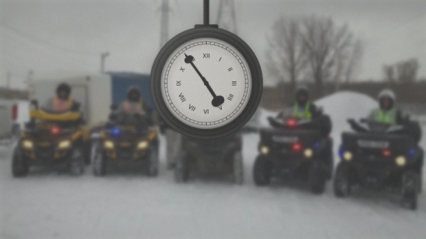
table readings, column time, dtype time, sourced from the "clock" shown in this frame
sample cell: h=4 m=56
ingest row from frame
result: h=4 m=54
